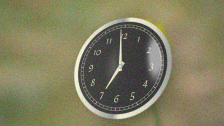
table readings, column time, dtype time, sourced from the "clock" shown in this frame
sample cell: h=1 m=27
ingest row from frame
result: h=6 m=59
